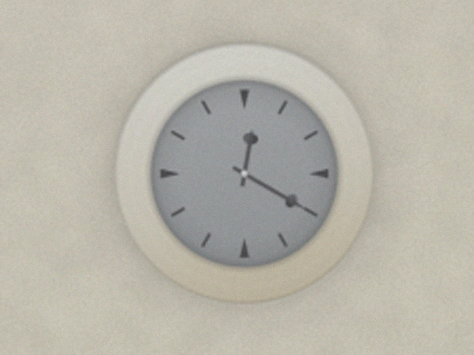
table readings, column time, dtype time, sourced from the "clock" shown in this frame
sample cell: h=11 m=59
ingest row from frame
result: h=12 m=20
